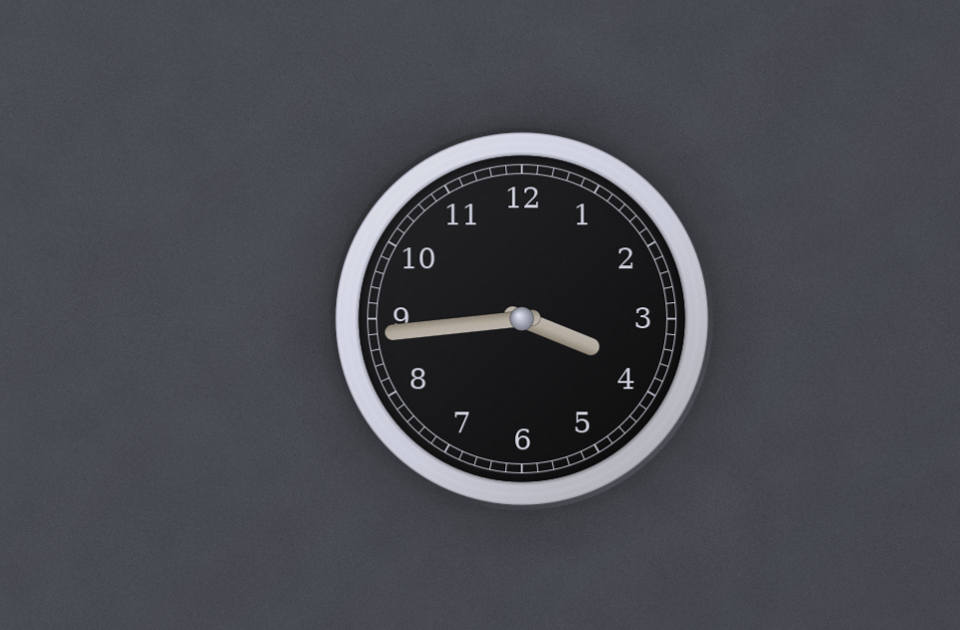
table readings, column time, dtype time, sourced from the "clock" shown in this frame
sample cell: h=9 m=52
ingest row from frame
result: h=3 m=44
